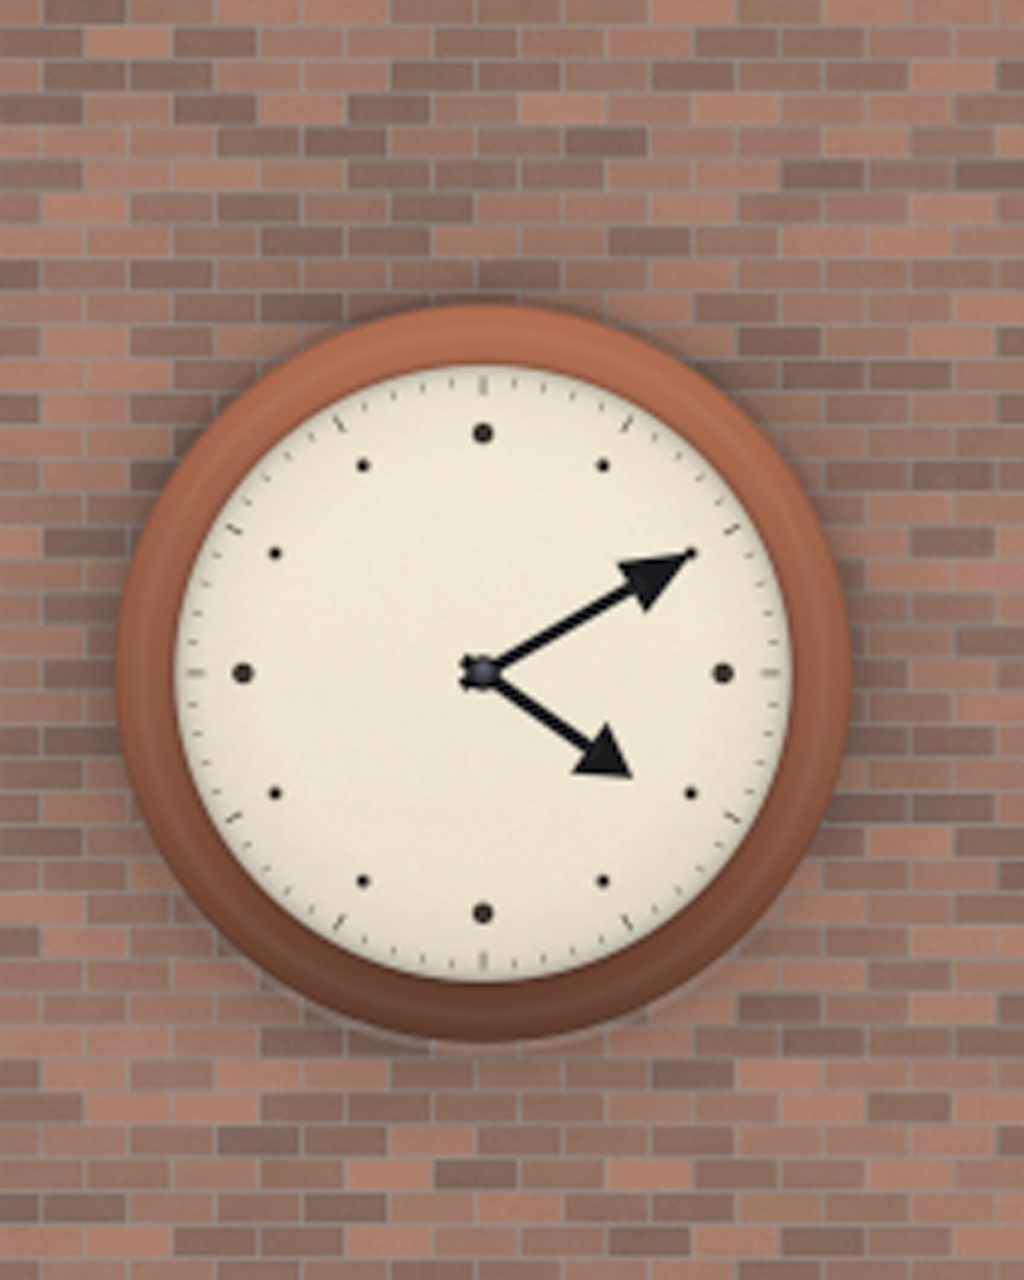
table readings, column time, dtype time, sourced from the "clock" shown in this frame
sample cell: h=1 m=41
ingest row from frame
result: h=4 m=10
